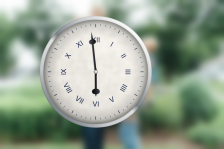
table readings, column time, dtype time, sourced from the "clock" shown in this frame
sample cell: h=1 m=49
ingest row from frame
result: h=5 m=59
